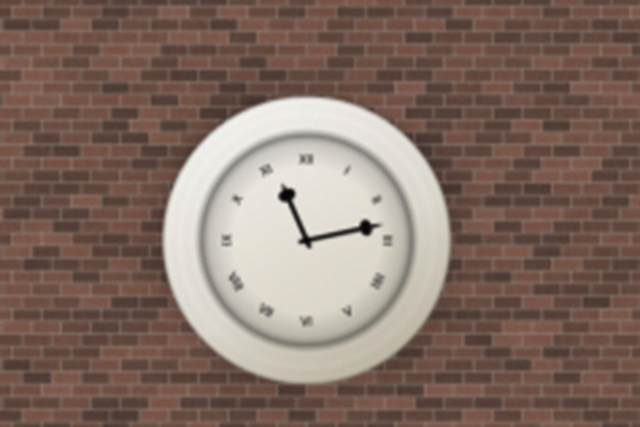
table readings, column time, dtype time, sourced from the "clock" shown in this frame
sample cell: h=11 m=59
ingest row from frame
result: h=11 m=13
